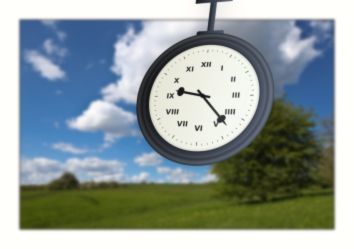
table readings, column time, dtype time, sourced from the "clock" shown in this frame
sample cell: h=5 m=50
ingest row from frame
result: h=9 m=23
